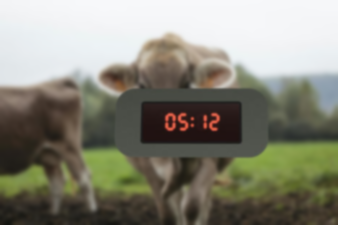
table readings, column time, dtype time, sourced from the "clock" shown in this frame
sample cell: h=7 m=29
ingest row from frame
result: h=5 m=12
